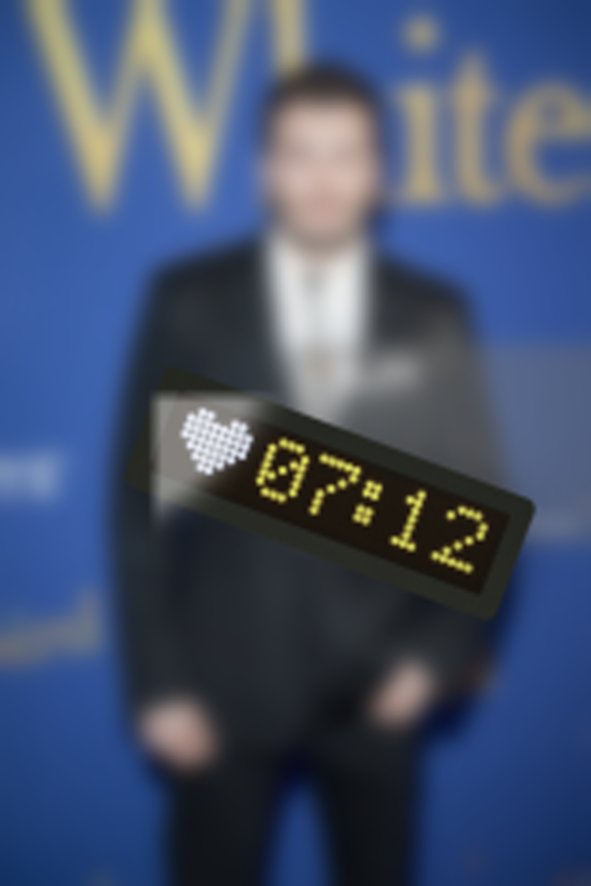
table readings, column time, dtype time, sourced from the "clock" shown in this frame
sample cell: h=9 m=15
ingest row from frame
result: h=7 m=12
